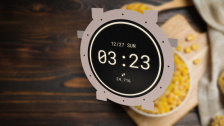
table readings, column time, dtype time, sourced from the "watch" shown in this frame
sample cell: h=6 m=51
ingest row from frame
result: h=3 m=23
